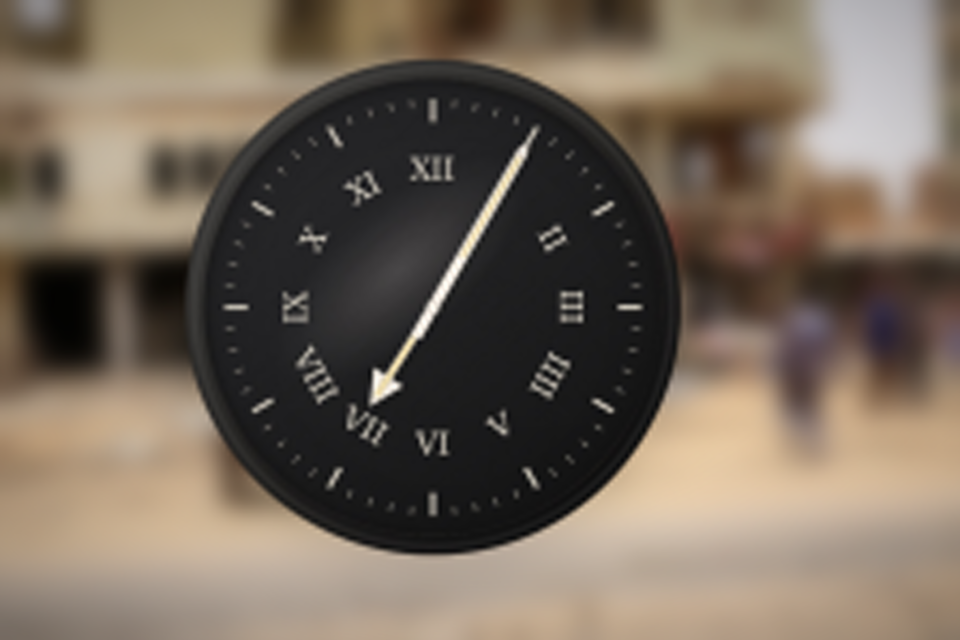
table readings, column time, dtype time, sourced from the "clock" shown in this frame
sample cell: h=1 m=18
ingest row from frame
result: h=7 m=5
